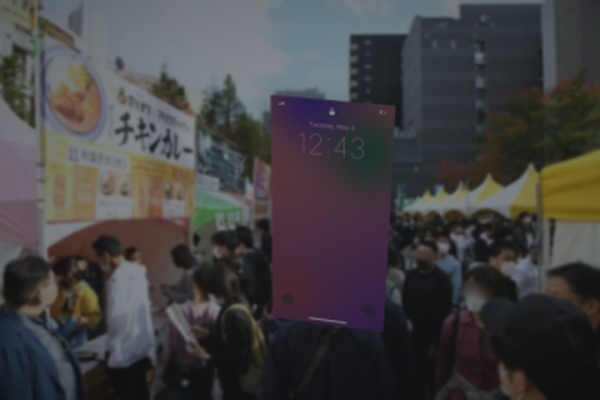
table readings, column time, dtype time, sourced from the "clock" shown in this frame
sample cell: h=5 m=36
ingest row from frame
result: h=12 m=43
